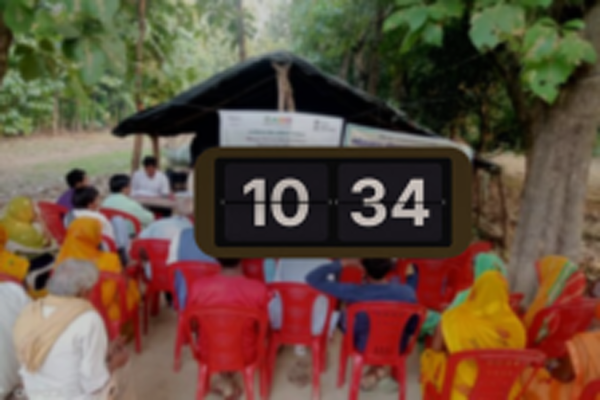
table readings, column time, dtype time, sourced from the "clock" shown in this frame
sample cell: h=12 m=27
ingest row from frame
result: h=10 m=34
